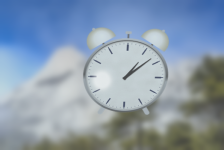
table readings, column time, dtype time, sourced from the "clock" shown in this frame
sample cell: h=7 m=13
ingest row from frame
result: h=1 m=8
